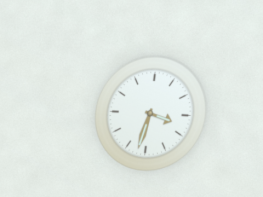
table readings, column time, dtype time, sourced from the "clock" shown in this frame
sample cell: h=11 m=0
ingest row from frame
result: h=3 m=32
